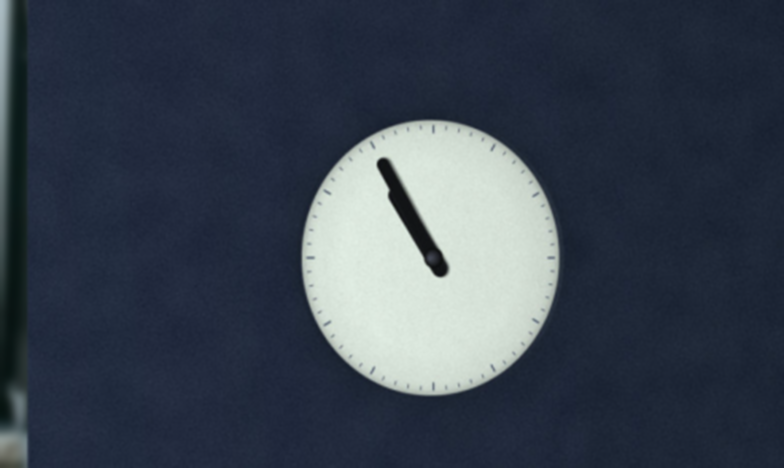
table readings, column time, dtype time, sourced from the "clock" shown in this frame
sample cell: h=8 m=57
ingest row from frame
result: h=10 m=55
